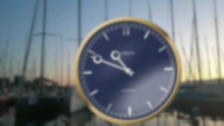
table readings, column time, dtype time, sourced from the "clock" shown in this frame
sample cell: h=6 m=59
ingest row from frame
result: h=10 m=49
